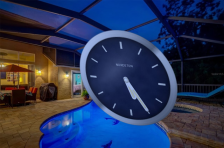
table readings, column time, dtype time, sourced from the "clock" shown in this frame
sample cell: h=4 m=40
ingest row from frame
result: h=5 m=25
